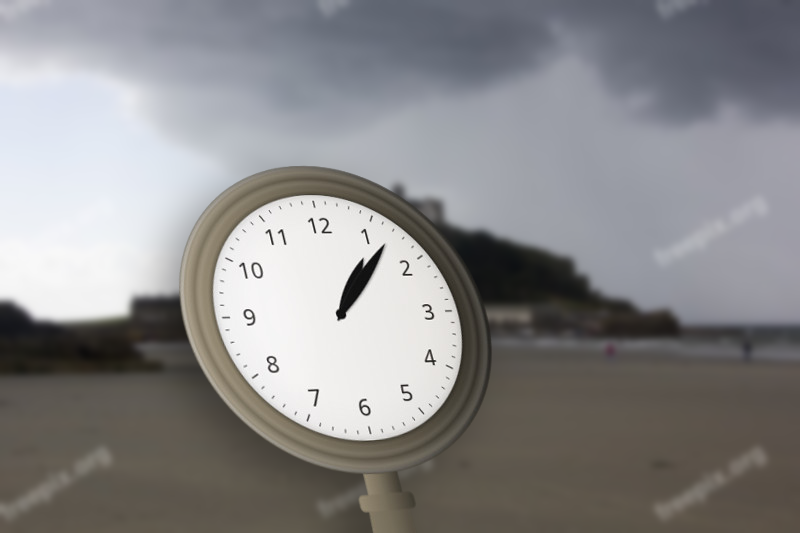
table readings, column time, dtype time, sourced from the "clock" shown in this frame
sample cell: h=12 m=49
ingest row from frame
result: h=1 m=7
